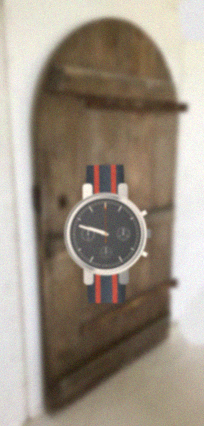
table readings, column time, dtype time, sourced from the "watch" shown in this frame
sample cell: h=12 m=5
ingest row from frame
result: h=9 m=48
